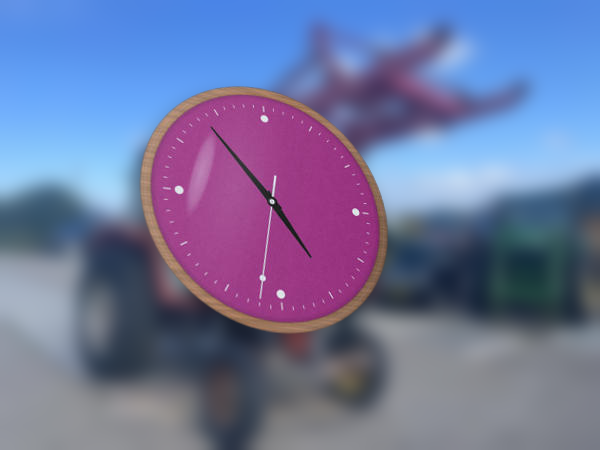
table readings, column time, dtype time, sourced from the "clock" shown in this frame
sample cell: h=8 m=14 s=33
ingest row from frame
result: h=4 m=53 s=32
